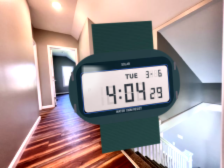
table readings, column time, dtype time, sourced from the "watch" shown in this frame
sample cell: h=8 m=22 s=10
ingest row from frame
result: h=4 m=4 s=29
